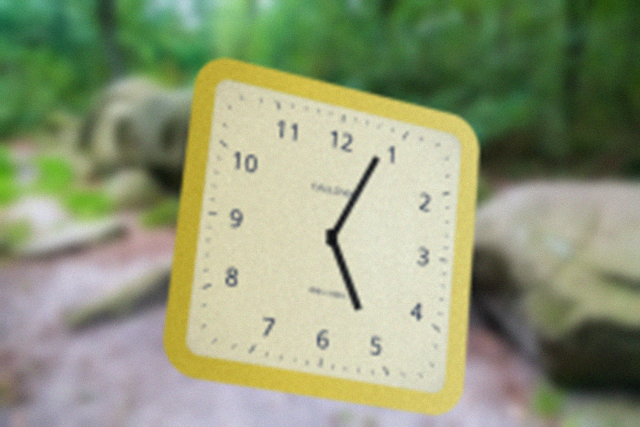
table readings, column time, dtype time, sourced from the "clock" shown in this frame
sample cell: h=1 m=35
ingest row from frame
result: h=5 m=4
